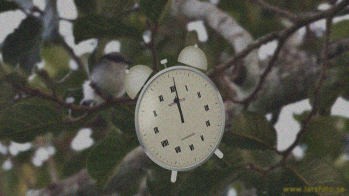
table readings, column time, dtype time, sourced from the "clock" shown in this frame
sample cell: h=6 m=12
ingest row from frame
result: h=12 m=1
